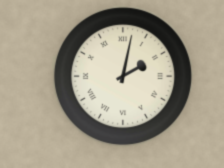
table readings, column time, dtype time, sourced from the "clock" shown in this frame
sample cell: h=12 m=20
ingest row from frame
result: h=2 m=2
